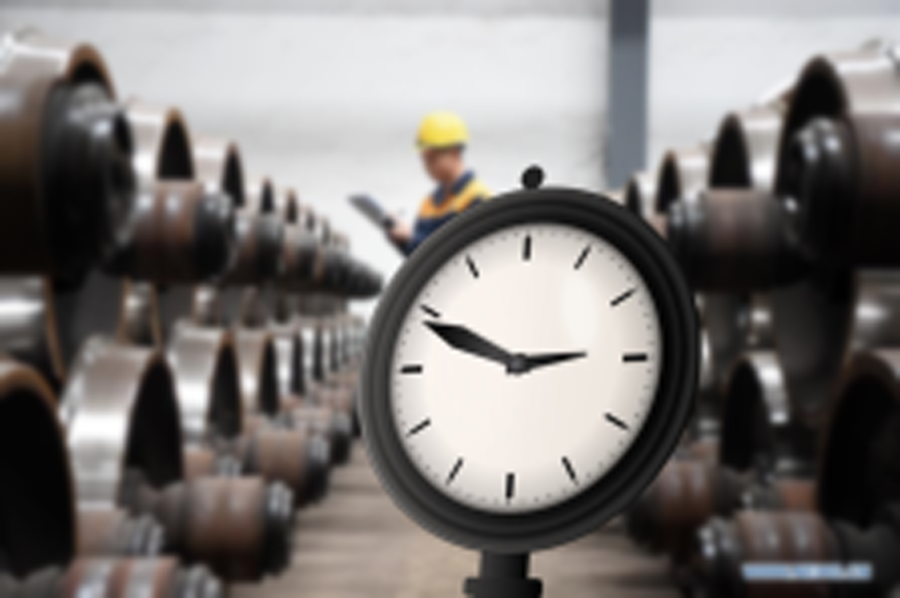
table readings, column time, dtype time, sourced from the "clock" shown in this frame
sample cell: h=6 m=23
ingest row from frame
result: h=2 m=49
